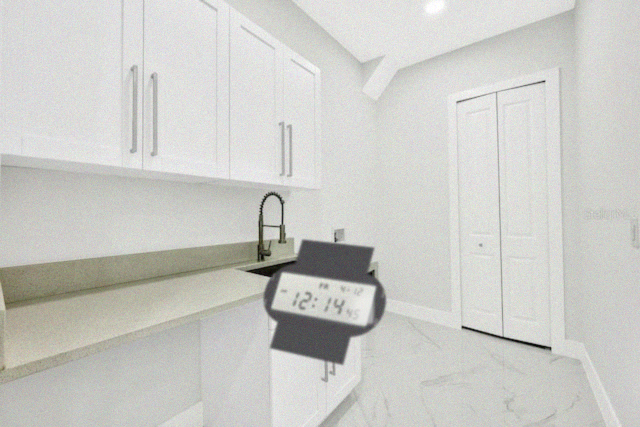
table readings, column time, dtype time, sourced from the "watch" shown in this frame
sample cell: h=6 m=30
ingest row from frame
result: h=12 m=14
